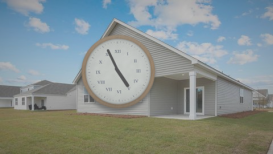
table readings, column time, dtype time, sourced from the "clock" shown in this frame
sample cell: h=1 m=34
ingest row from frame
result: h=4 m=56
